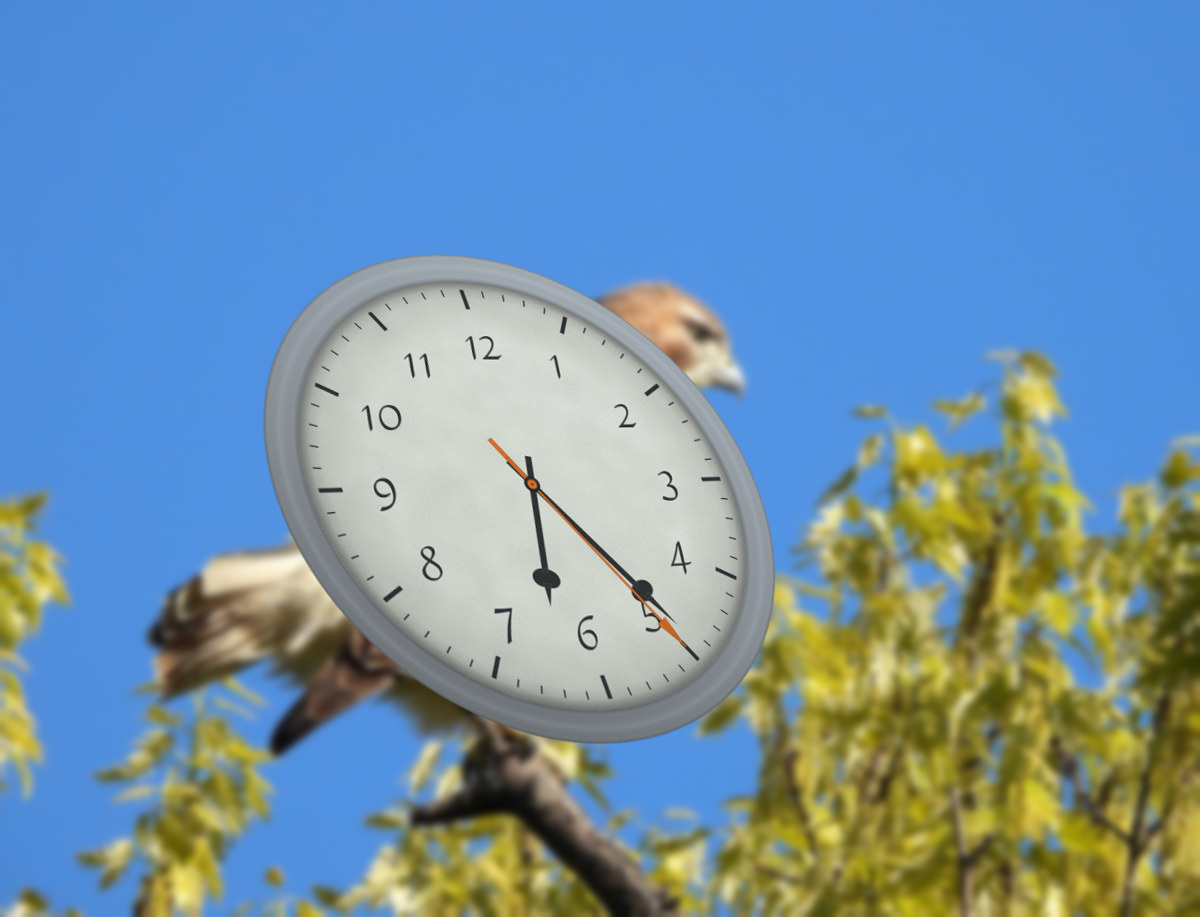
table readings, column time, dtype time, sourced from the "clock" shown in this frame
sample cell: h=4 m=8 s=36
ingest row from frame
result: h=6 m=24 s=25
